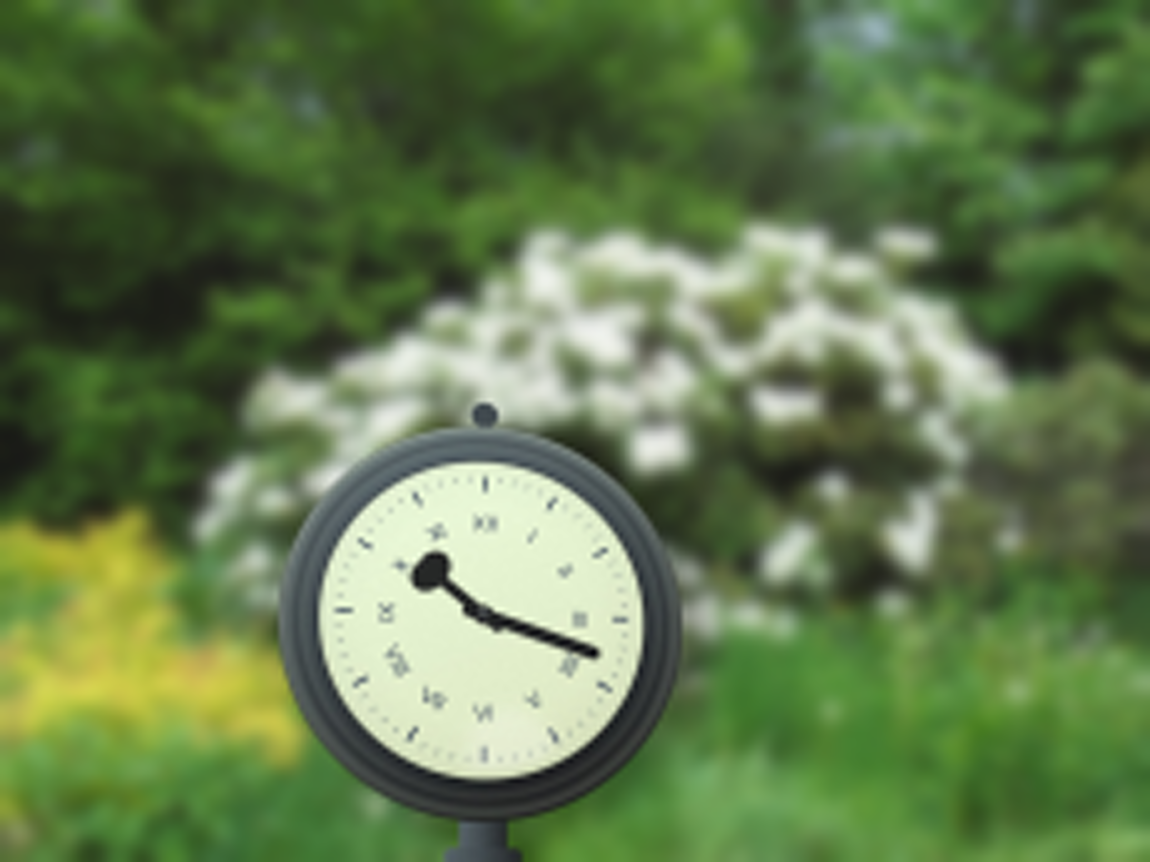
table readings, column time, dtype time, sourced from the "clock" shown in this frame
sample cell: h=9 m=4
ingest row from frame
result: h=10 m=18
